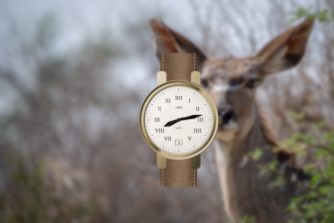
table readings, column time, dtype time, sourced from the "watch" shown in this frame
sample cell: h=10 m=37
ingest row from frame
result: h=8 m=13
